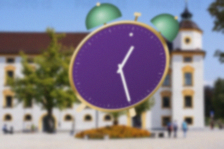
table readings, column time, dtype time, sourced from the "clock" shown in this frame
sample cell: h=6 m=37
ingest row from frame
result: h=12 m=25
